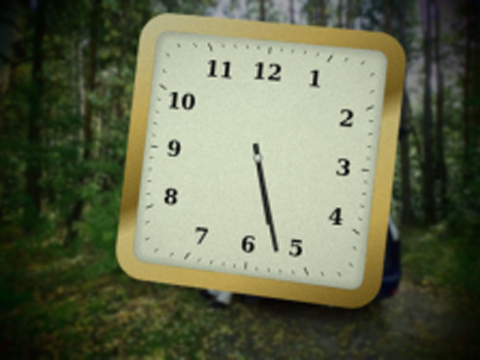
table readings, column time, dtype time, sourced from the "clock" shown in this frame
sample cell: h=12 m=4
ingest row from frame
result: h=5 m=27
